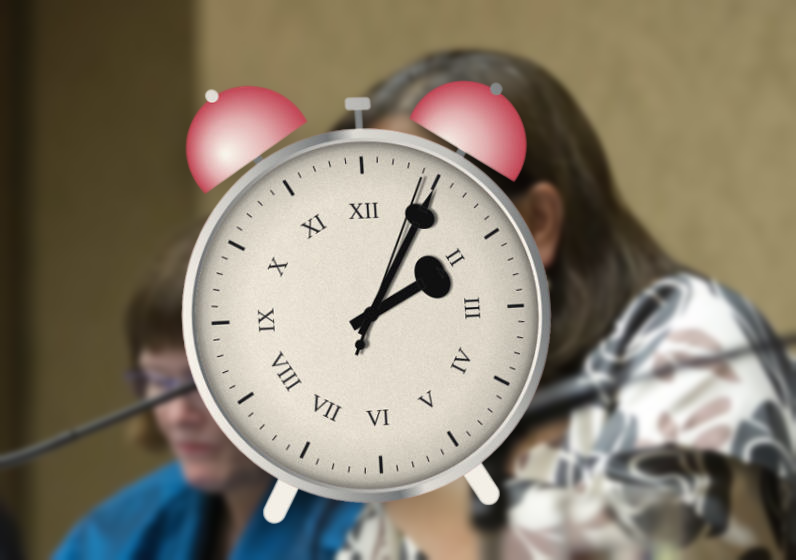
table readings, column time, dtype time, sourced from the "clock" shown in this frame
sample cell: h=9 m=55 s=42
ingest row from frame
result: h=2 m=5 s=4
